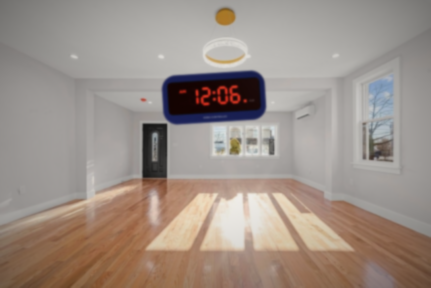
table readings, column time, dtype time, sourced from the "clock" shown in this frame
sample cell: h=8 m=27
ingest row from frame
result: h=12 m=6
